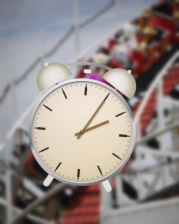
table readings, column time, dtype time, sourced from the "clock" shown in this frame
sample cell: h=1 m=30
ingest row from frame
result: h=2 m=5
